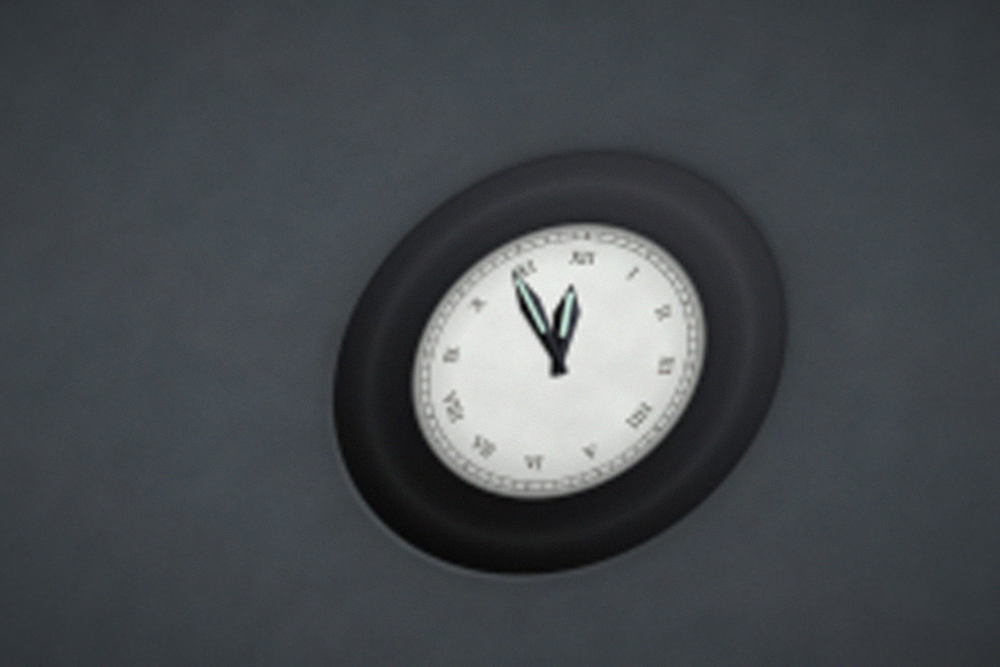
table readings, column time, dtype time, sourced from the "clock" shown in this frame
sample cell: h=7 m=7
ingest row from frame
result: h=11 m=54
